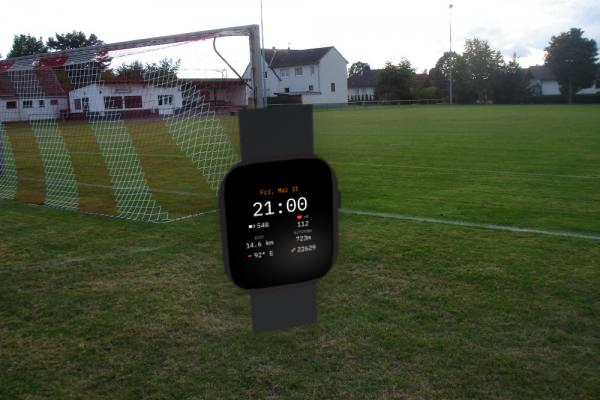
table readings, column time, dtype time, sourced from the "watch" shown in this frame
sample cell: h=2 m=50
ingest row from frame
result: h=21 m=0
